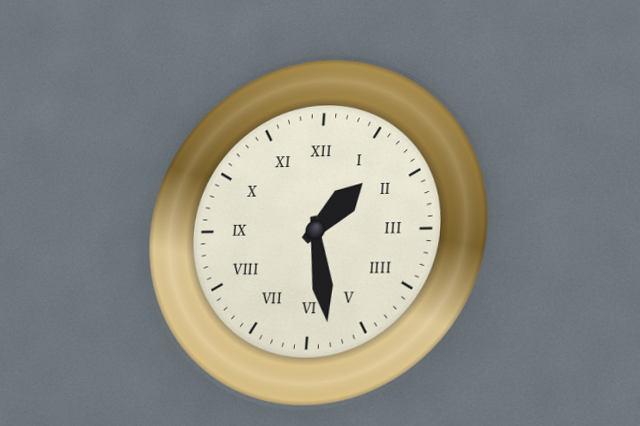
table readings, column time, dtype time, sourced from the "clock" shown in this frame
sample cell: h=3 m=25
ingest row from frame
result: h=1 m=28
